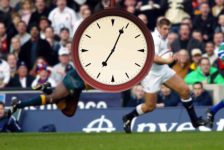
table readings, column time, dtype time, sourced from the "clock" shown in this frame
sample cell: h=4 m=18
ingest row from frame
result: h=7 m=4
